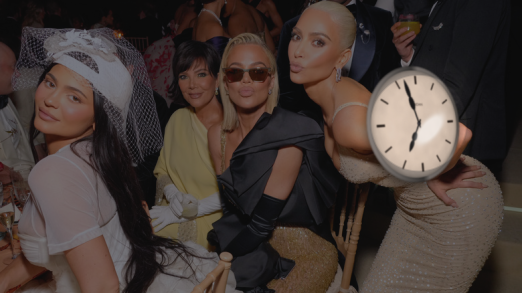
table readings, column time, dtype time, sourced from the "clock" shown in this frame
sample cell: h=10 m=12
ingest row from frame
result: h=6 m=57
